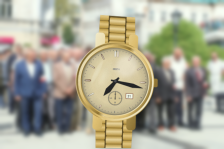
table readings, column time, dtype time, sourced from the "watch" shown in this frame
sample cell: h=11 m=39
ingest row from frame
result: h=7 m=17
